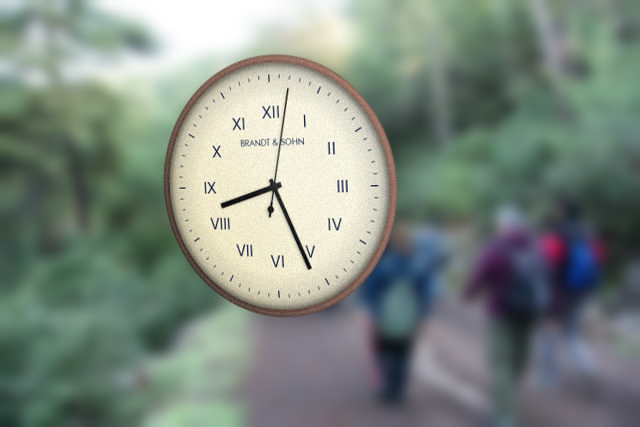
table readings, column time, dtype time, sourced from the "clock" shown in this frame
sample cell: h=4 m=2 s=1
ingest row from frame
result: h=8 m=26 s=2
